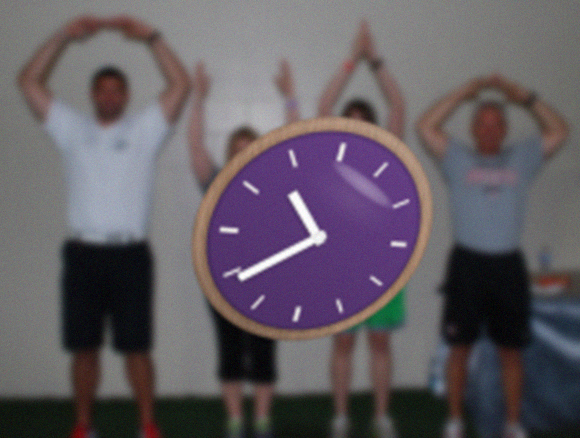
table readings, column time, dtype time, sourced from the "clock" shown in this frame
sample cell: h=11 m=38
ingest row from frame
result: h=10 m=39
